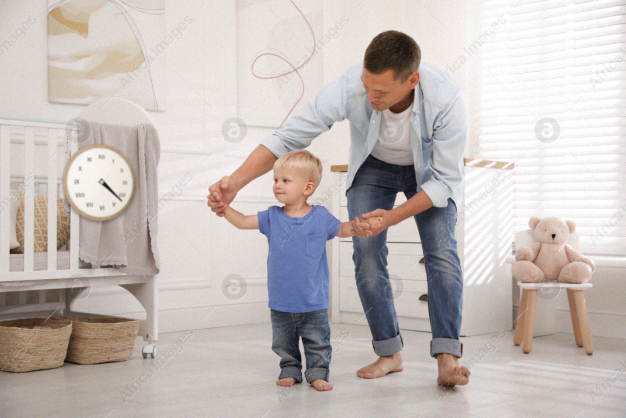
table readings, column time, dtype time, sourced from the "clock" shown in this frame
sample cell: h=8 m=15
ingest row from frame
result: h=4 m=22
